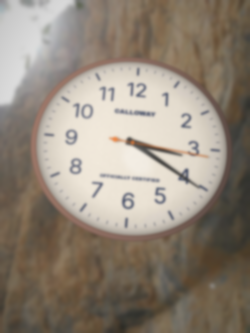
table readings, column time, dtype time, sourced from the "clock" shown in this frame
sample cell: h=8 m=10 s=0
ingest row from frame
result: h=3 m=20 s=16
